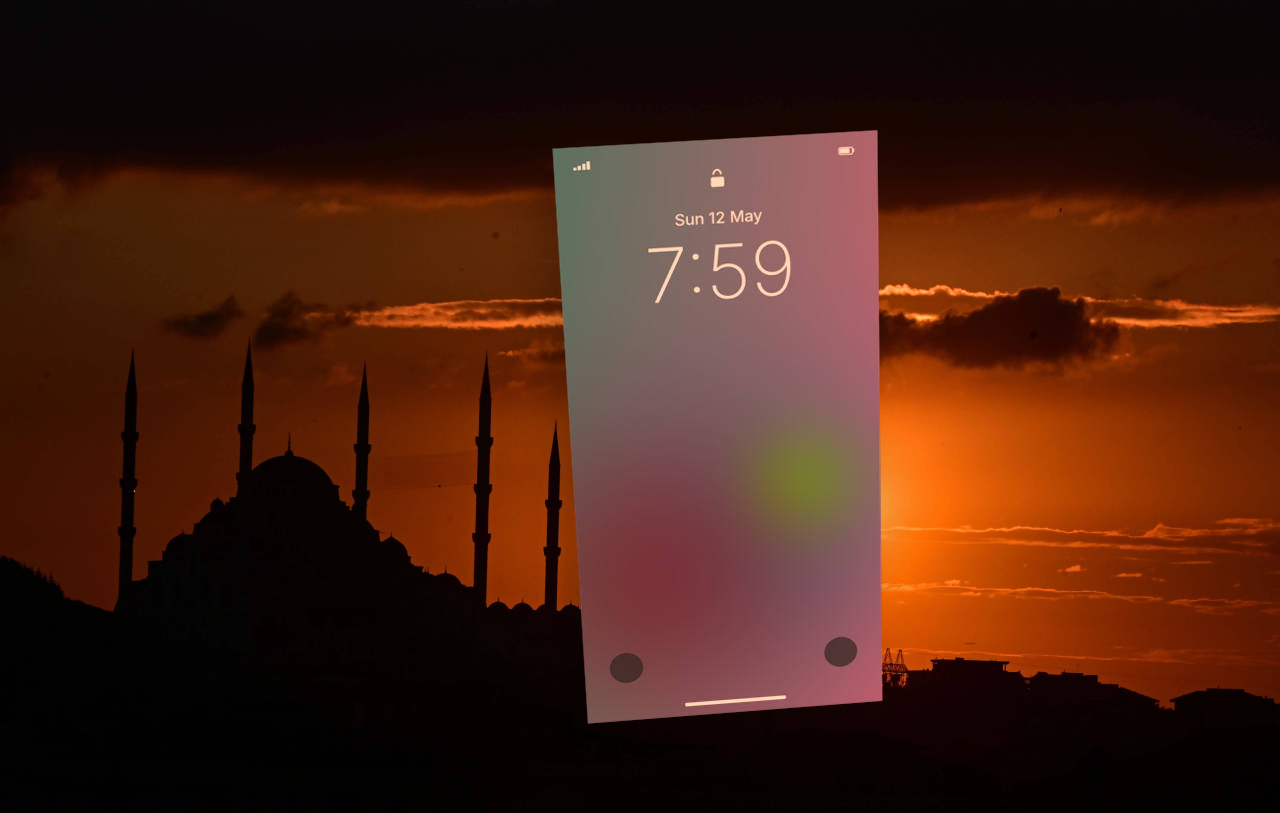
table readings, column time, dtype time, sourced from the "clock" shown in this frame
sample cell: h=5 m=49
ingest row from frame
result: h=7 m=59
